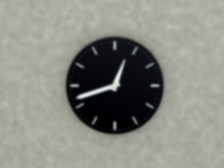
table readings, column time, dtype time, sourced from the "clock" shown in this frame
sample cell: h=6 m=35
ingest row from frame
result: h=12 m=42
